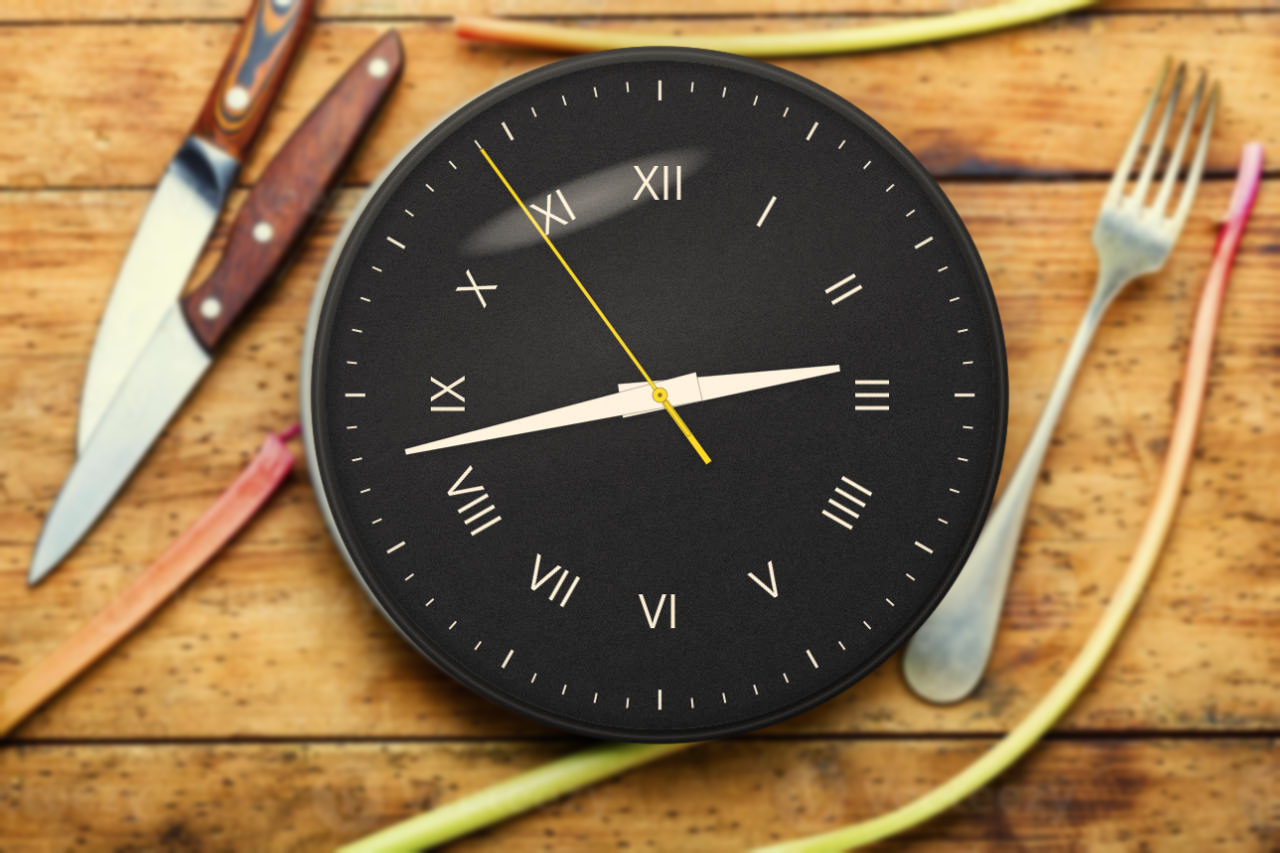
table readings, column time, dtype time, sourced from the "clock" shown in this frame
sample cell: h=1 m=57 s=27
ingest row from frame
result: h=2 m=42 s=54
